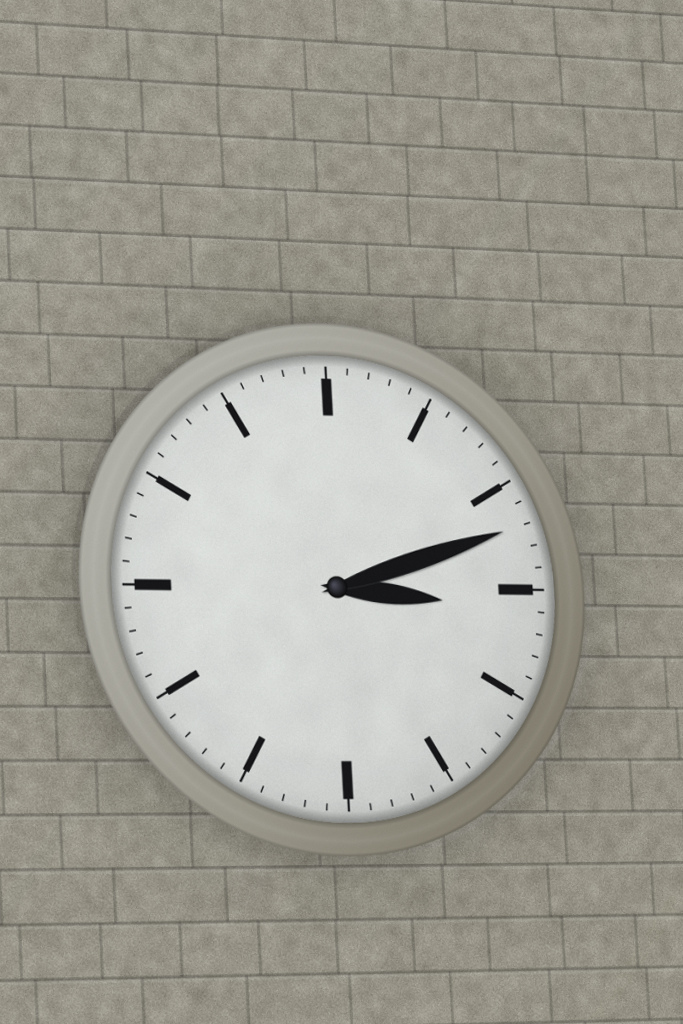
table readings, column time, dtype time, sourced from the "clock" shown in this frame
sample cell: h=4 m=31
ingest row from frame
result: h=3 m=12
